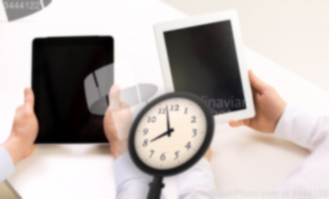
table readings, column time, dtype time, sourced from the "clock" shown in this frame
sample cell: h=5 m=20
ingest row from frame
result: h=7 m=57
